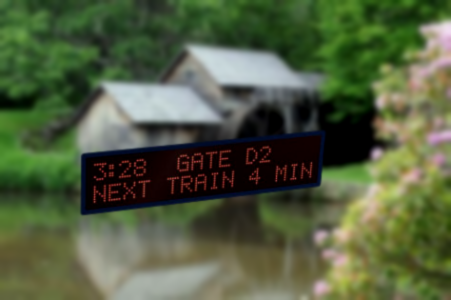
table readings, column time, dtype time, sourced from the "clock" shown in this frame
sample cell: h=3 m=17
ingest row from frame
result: h=3 m=28
